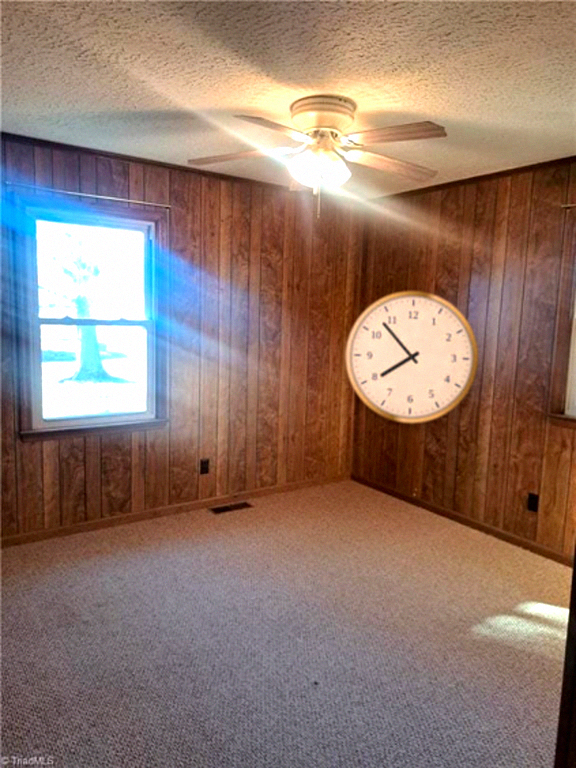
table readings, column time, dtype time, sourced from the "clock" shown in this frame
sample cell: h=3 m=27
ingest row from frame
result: h=7 m=53
